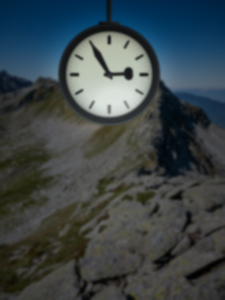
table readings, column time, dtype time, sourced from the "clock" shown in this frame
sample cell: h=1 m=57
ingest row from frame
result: h=2 m=55
